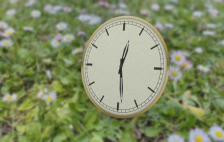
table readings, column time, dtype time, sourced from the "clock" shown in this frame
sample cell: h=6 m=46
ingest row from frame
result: h=12 m=29
